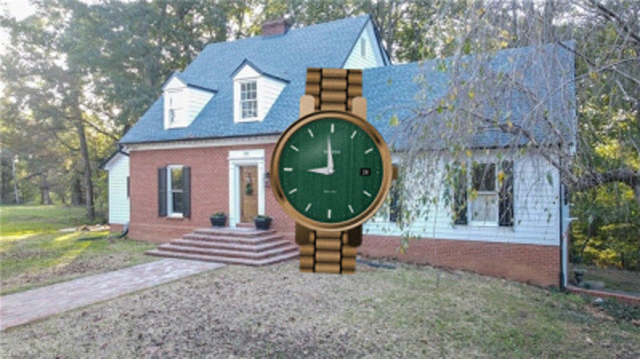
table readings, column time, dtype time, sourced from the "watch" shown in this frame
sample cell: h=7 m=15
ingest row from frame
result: h=8 m=59
